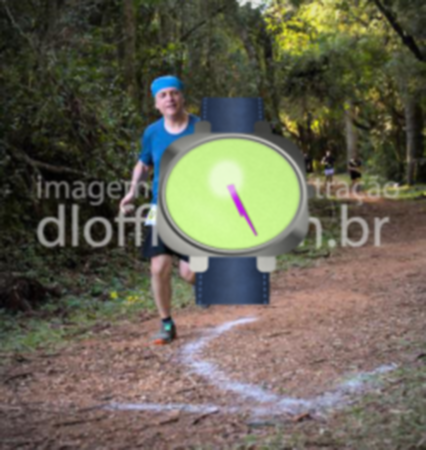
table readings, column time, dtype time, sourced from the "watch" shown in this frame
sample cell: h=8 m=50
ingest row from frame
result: h=5 m=26
